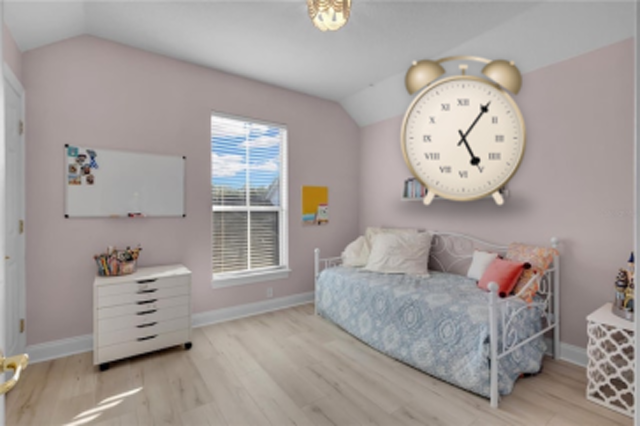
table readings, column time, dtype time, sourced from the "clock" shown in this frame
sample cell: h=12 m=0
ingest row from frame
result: h=5 m=6
